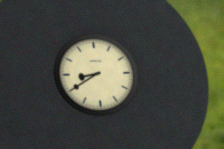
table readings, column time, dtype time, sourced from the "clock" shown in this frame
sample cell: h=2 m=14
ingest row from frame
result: h=8 m=40
